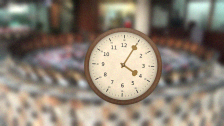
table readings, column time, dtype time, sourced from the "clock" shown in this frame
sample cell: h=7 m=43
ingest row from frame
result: h=4 m=5
